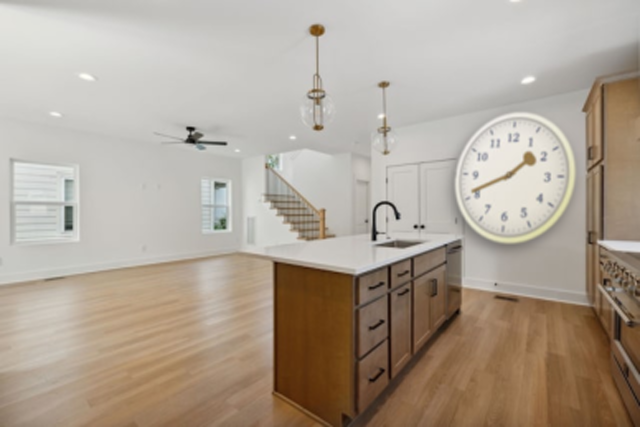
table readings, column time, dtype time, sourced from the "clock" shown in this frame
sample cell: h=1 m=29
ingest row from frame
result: h=1 m=41
